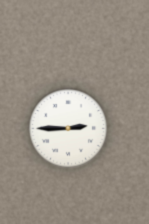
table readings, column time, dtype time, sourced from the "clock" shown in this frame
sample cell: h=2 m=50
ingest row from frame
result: h=2 m=45
